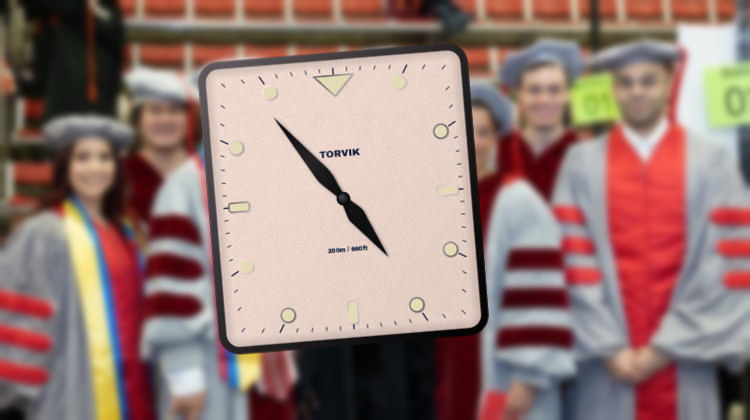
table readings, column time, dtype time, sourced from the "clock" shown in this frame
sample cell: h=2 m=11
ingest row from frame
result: h=4 m=54
